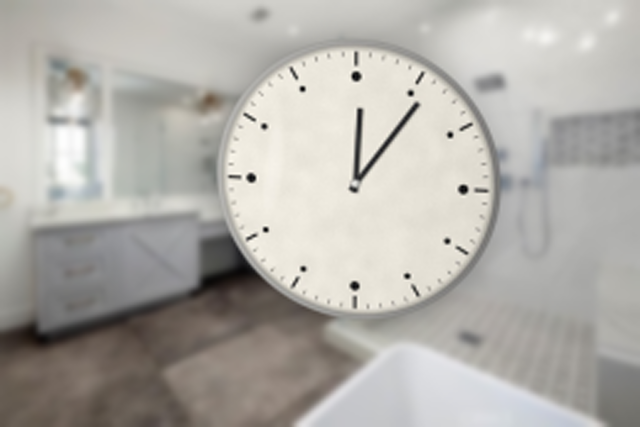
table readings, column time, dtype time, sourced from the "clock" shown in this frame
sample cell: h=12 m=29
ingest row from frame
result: h=12 m=6
